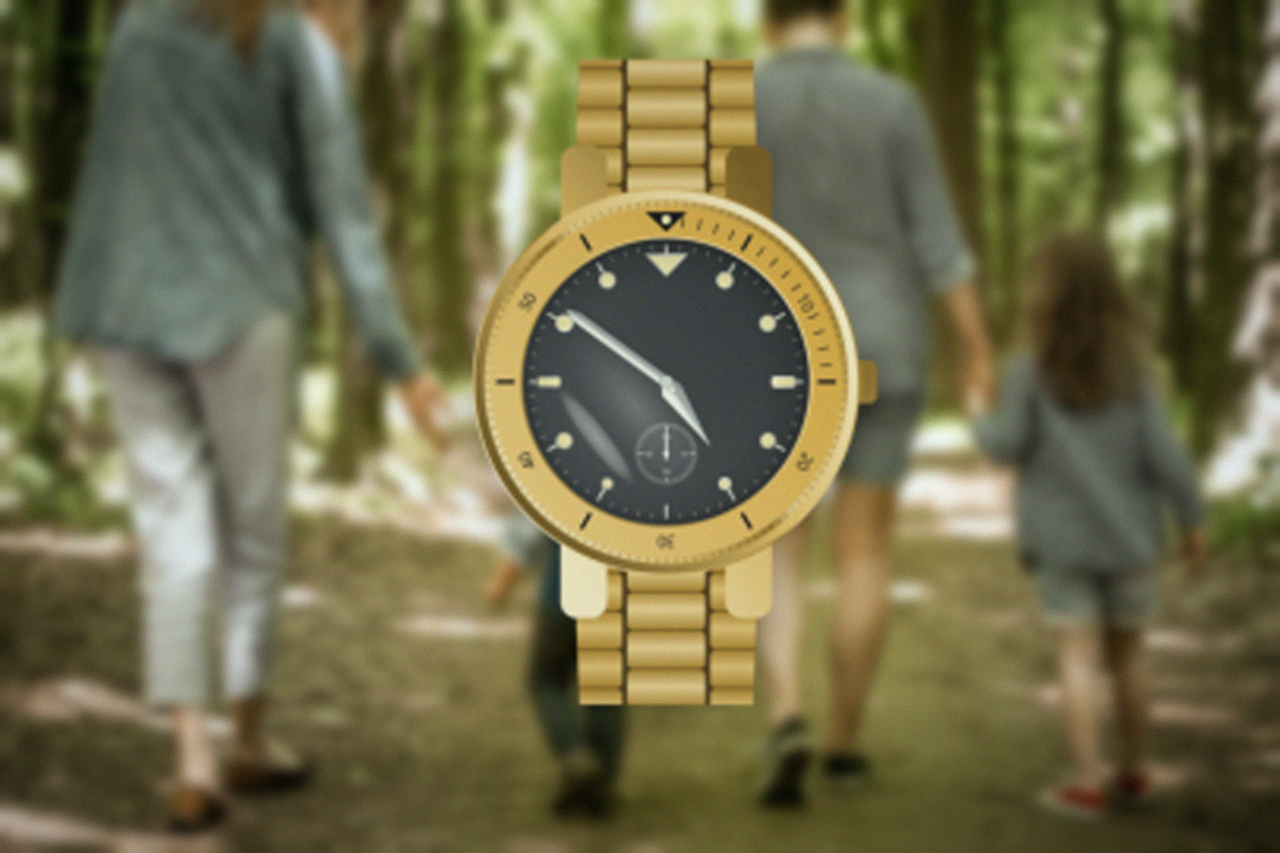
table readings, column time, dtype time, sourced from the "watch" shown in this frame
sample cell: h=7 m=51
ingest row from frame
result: h=4 m=51
